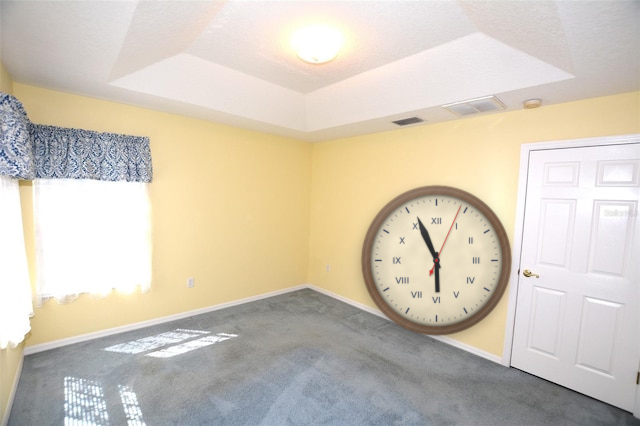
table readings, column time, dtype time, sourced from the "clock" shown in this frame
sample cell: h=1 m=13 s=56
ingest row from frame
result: h=5 m=56 s=4
